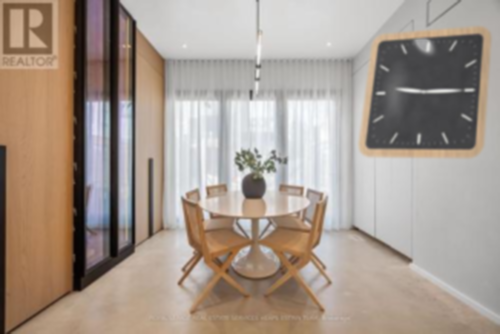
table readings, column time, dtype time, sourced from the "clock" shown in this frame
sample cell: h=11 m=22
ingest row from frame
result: h=9 m=15
